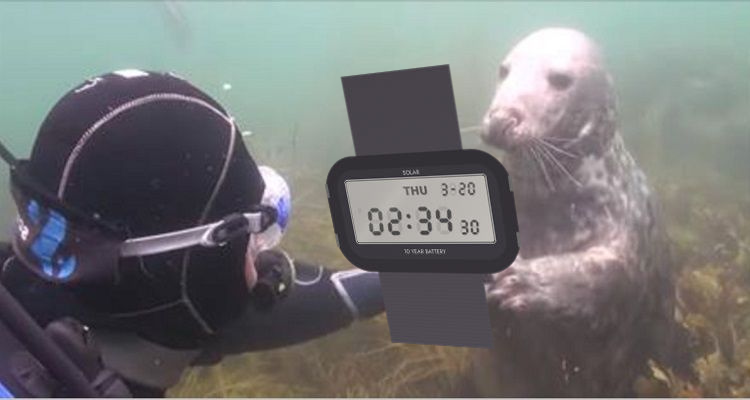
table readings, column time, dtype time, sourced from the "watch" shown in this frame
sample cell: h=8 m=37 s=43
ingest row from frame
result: h=2 m=34 s=30
